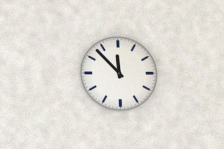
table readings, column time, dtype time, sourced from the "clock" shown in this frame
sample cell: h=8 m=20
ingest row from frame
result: h=11 m=53
